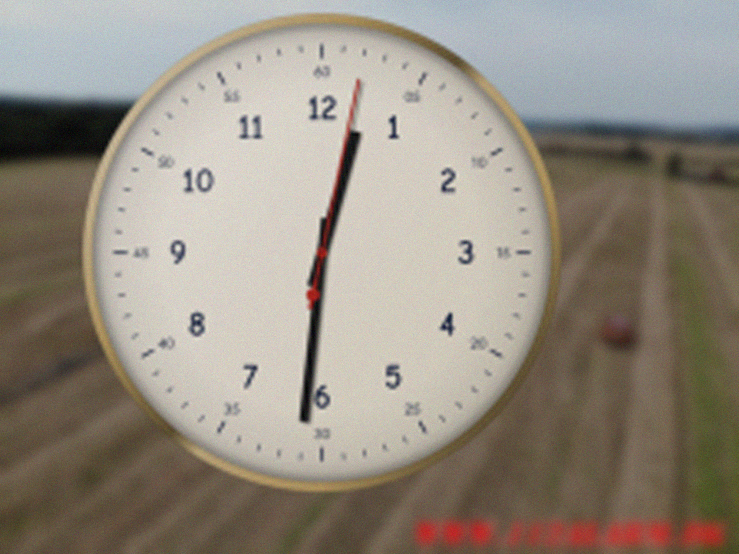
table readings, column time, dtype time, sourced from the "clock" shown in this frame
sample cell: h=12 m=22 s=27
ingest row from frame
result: h=12 m=31 s=2
